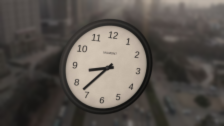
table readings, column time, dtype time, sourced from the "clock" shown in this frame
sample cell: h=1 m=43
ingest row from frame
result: h=8 m=37
